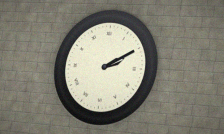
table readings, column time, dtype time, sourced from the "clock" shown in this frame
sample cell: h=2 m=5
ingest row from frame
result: h=2 m=10
